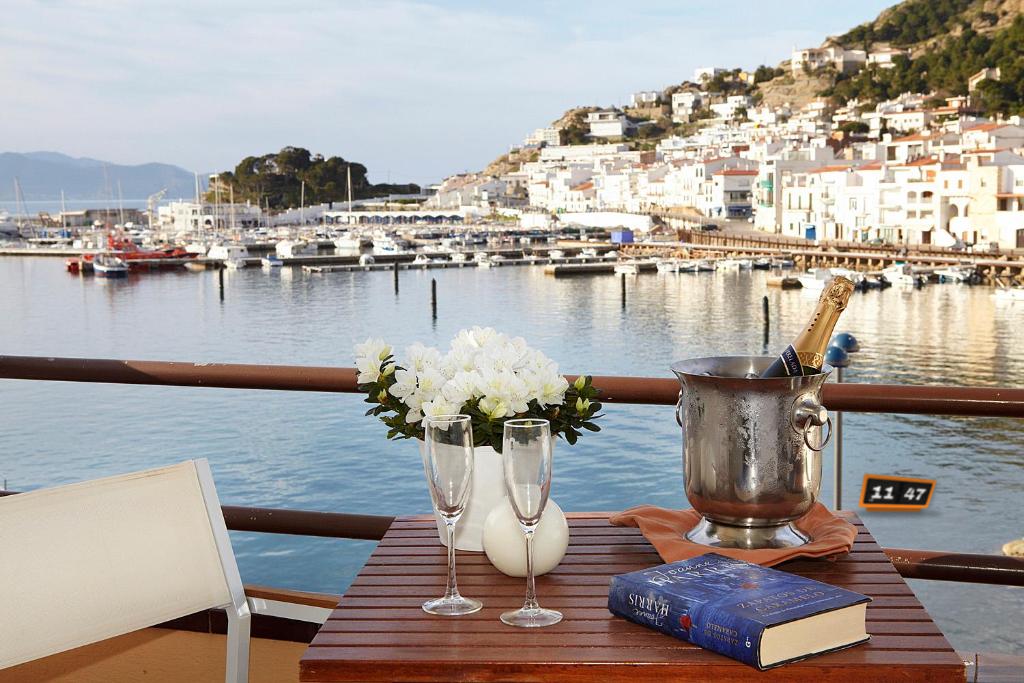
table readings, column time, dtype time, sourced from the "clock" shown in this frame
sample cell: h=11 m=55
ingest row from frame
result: h=11 m=47
